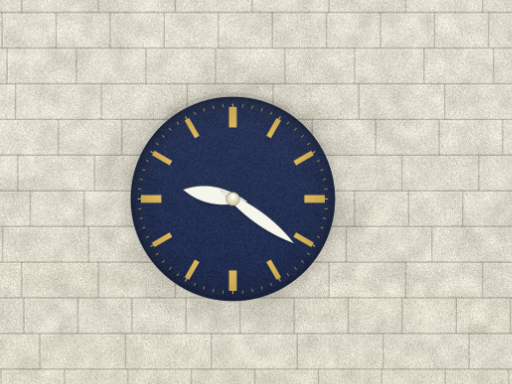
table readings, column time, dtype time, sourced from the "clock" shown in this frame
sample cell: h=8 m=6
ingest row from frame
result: h=9 m=21
